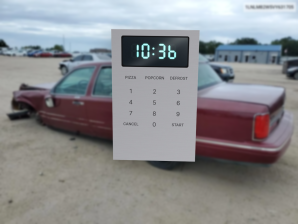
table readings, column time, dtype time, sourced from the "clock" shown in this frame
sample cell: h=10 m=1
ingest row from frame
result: h=10 m=36
